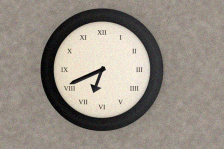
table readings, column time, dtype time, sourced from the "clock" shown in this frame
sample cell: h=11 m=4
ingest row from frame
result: h=6 m=41
